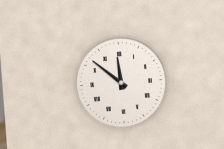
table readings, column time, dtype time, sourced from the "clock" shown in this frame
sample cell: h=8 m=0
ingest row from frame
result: h=11 m=52
